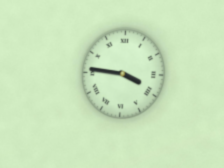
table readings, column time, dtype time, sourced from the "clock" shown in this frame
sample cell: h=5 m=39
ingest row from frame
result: h=3 m=46
